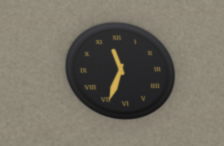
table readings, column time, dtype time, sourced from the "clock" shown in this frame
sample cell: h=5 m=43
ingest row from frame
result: h=11 m=34
